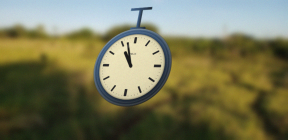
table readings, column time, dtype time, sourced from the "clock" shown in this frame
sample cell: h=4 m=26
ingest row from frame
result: h=10 m=57
